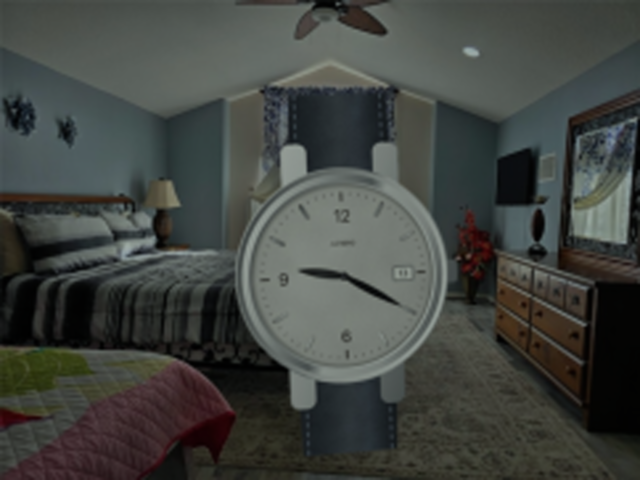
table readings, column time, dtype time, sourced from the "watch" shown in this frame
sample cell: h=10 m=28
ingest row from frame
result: h=9 m=20
